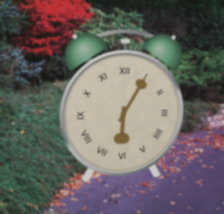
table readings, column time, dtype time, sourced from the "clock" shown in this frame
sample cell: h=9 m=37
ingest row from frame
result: h=6 m=5
